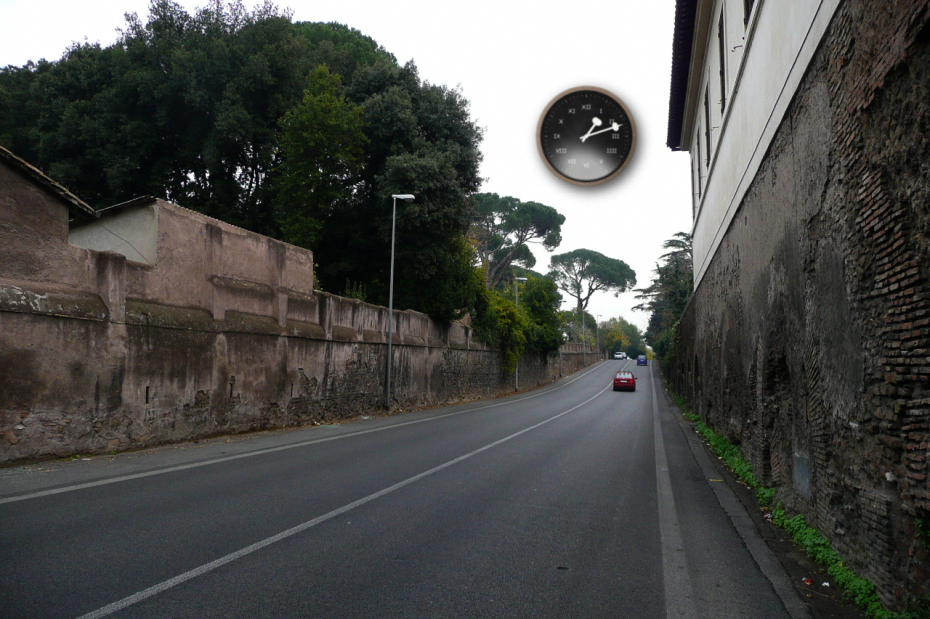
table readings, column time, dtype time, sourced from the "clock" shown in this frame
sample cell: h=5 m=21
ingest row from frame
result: h=1 m=12
